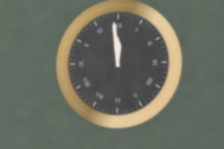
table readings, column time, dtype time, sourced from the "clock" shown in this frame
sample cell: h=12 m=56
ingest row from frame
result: h=11 m=59
